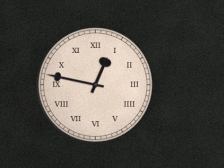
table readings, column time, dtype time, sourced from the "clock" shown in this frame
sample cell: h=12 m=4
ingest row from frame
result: h=12 m=47
